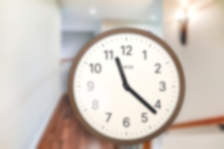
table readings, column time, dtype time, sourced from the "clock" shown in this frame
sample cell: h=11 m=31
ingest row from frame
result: h=11 m=22
